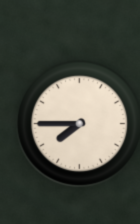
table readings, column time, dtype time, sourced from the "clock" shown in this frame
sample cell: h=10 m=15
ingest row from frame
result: h=7 m=45
